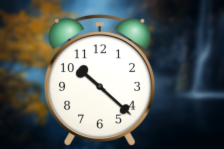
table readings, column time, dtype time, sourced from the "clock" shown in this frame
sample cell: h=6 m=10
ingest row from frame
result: h=10 m=22
